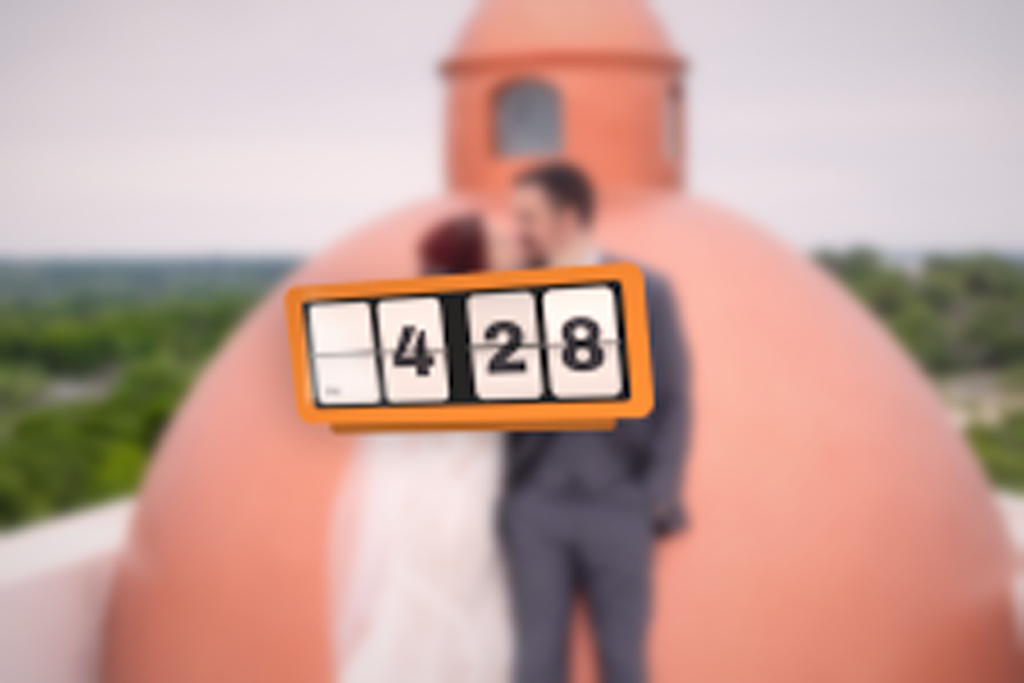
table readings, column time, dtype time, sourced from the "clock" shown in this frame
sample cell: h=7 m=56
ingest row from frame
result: h=4 m=28
